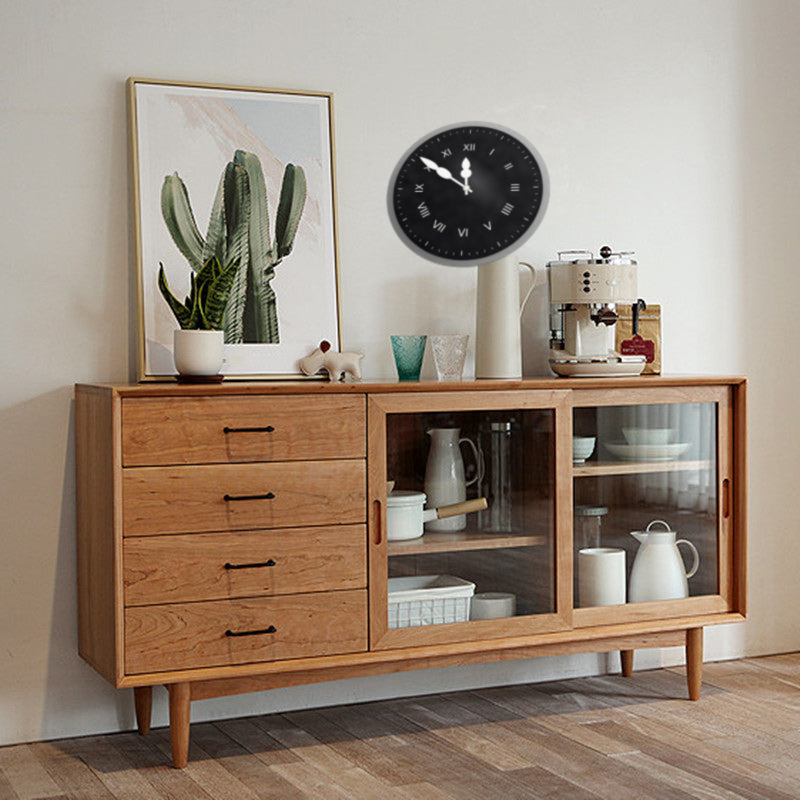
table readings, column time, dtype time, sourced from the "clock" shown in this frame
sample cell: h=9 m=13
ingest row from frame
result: h=11 m=51
